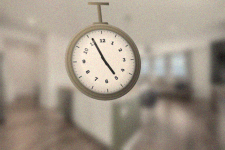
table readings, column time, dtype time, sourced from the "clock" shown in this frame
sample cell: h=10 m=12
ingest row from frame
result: h=4 m=56
